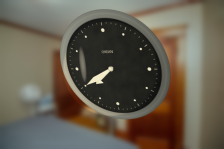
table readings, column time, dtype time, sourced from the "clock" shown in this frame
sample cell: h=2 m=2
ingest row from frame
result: h=7 m=40
